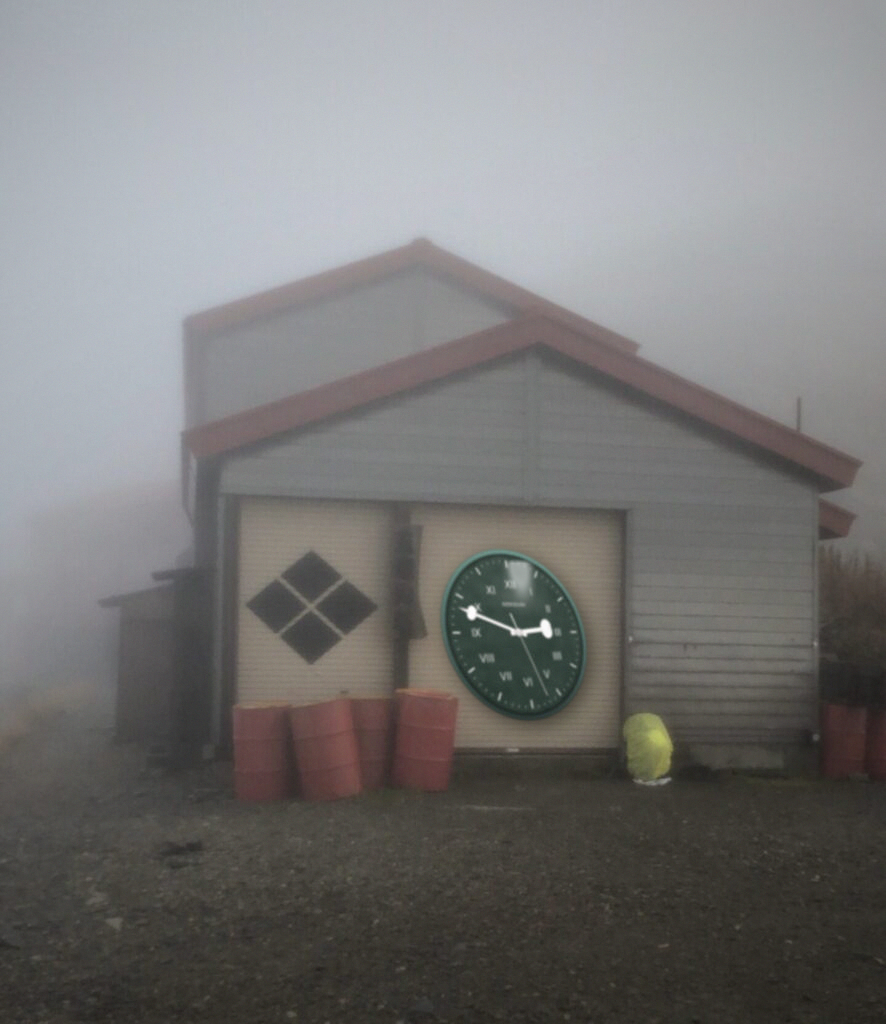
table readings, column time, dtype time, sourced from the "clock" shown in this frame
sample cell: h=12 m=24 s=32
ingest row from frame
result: h=2 m=48 s=27
